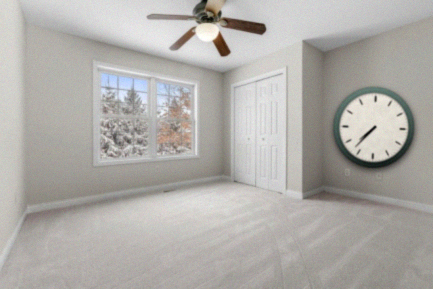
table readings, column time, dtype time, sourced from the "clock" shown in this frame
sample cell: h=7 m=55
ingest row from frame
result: h=7 m=37
